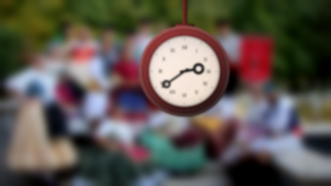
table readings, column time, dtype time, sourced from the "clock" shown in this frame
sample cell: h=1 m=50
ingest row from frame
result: h=2 m=39
